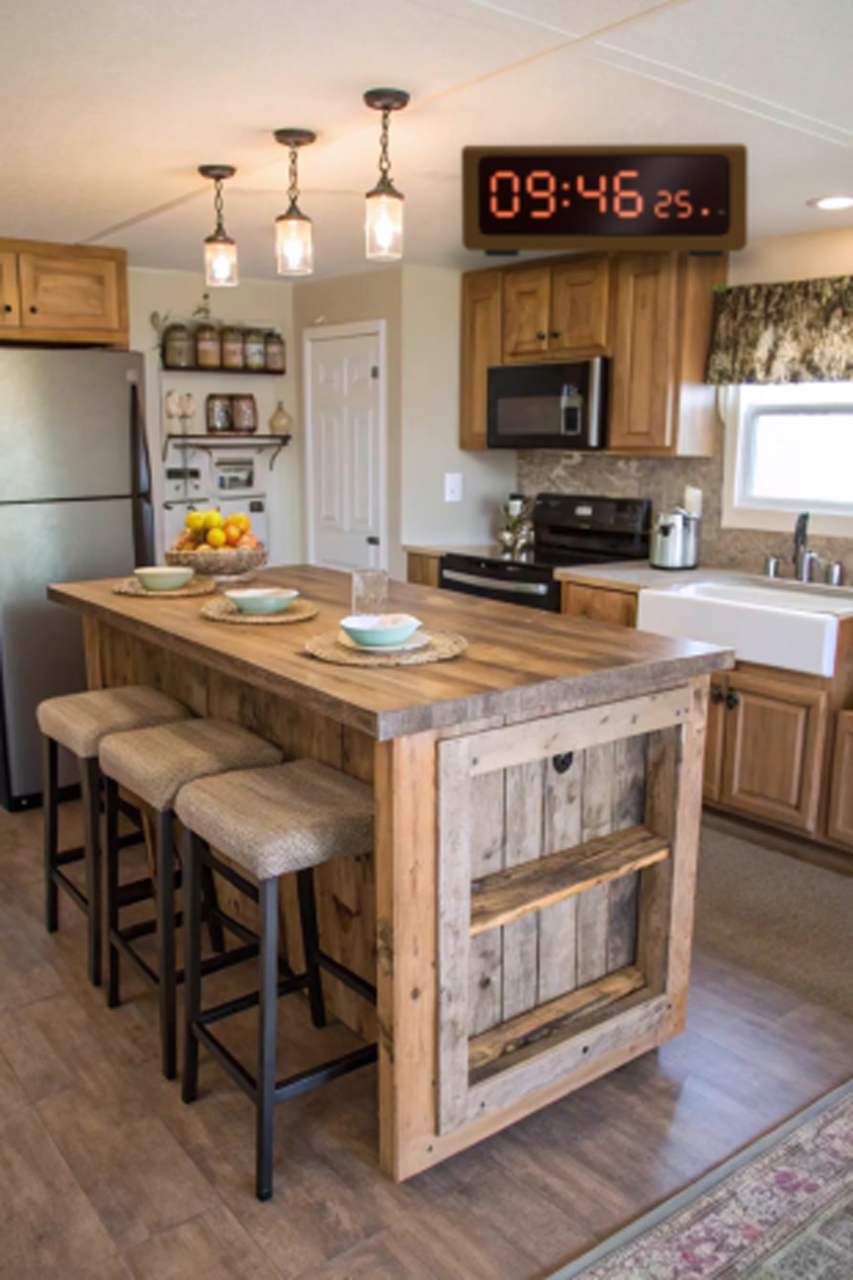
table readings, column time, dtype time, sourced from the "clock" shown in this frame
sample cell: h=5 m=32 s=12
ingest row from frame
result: h=9 m=46 s=25
